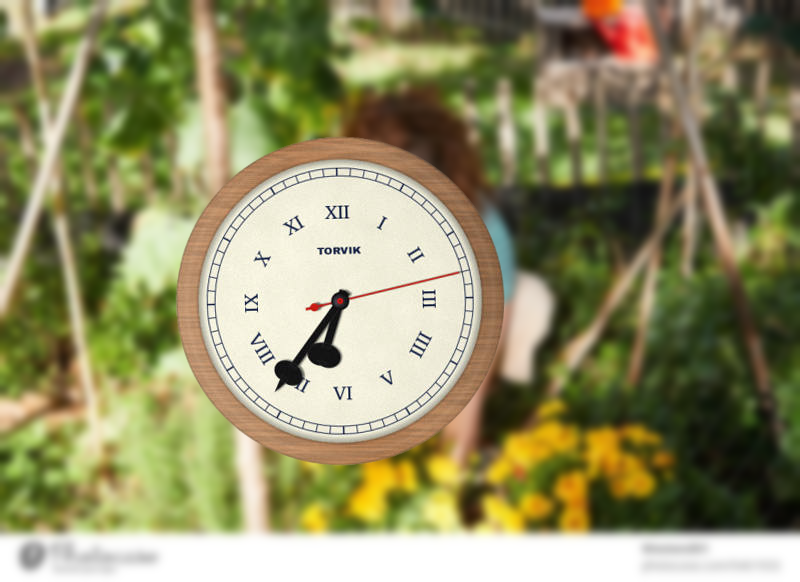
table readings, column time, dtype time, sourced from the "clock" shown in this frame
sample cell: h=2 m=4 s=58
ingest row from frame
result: h=6 m=36 s=13
